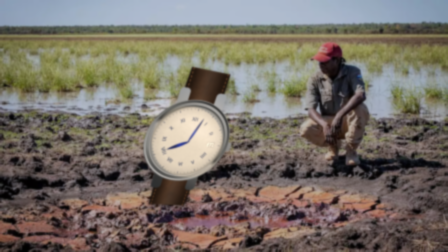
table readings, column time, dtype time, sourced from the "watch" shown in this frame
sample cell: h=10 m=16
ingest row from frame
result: h=8 m=3
